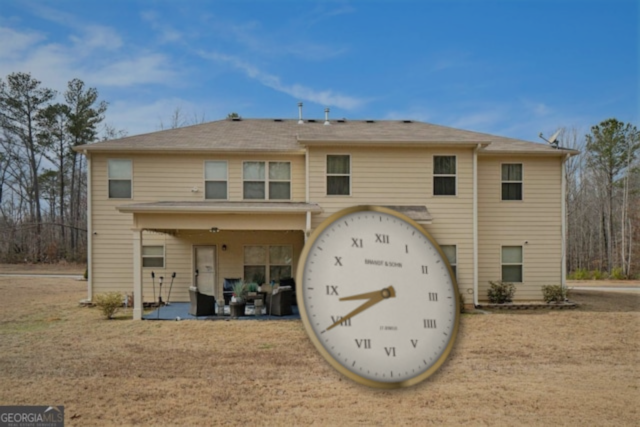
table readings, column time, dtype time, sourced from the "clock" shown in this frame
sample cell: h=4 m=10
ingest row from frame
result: h=8 m=40
